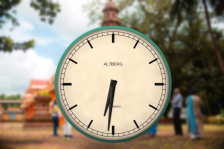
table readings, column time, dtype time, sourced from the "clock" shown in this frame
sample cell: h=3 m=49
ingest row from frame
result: h=6 m=31
